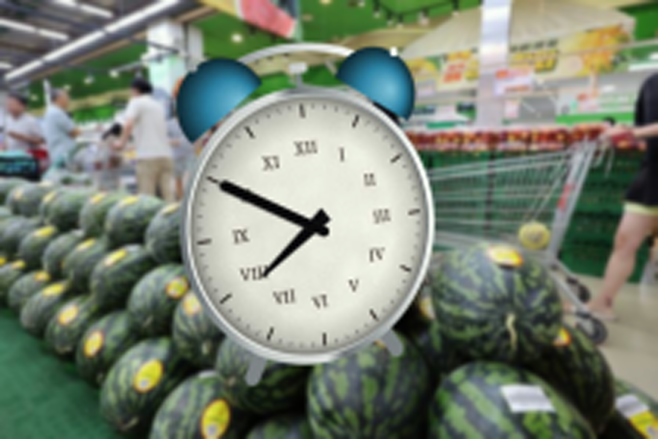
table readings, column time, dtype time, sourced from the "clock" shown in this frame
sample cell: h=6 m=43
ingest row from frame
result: h=7 m=50
